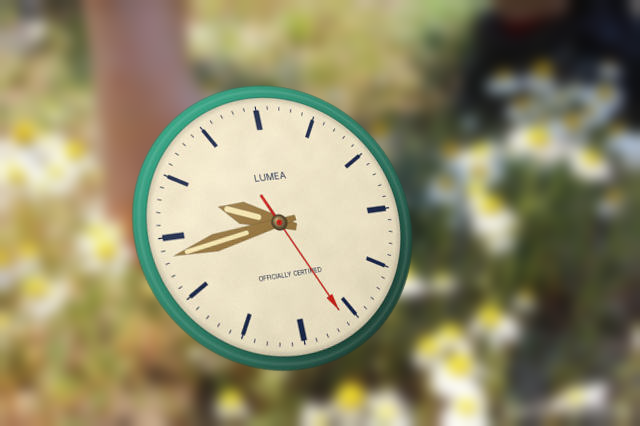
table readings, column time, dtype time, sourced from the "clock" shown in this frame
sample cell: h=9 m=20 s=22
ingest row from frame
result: h=9 m=43 s=26
